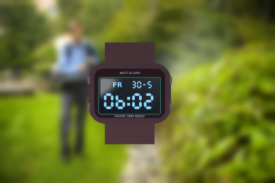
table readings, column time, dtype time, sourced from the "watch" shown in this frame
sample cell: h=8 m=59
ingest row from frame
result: h=6 m=2
